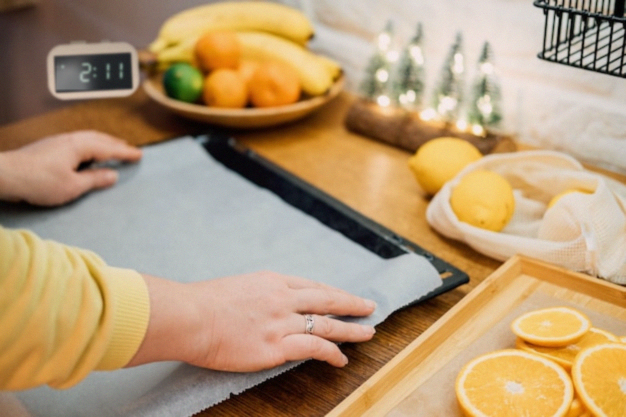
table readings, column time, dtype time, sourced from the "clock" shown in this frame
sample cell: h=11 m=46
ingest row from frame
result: h=2 m=11
